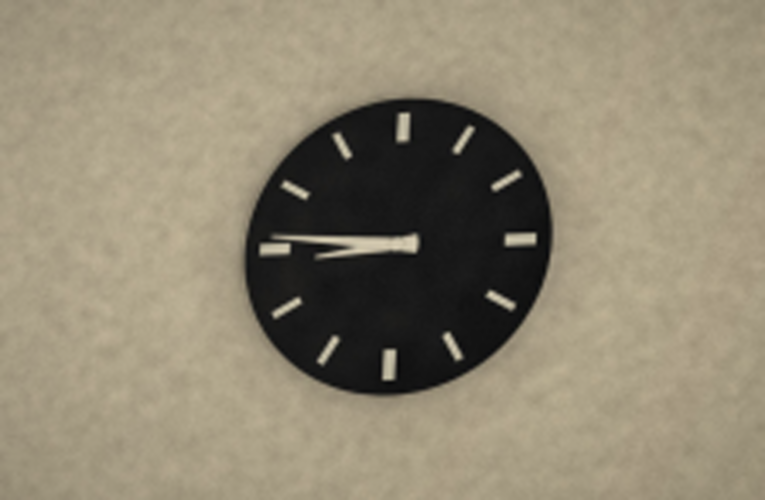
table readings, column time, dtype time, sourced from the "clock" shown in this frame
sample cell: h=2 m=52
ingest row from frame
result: h=8 m=46
